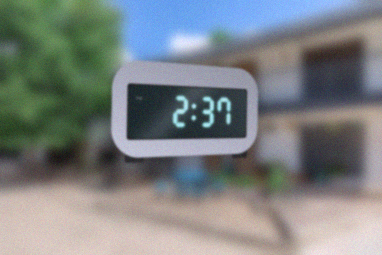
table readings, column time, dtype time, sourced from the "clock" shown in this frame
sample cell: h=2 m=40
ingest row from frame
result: h=2 m=37
